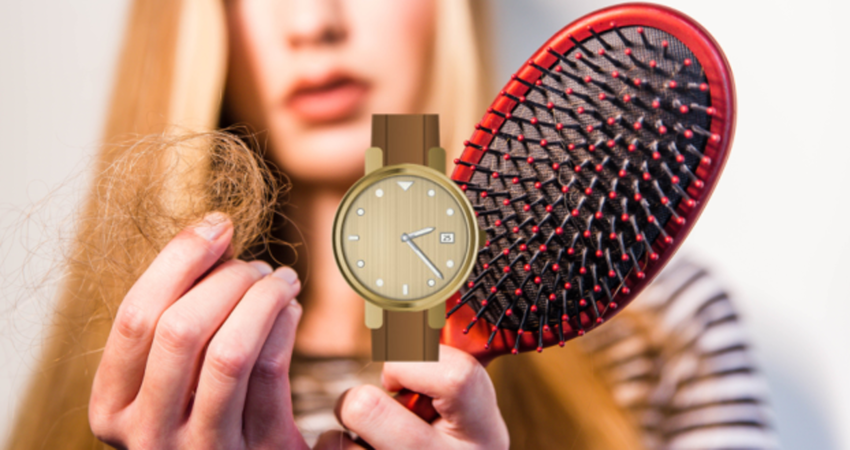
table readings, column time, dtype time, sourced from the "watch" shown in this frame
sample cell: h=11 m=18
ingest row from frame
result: h=2 m=23
